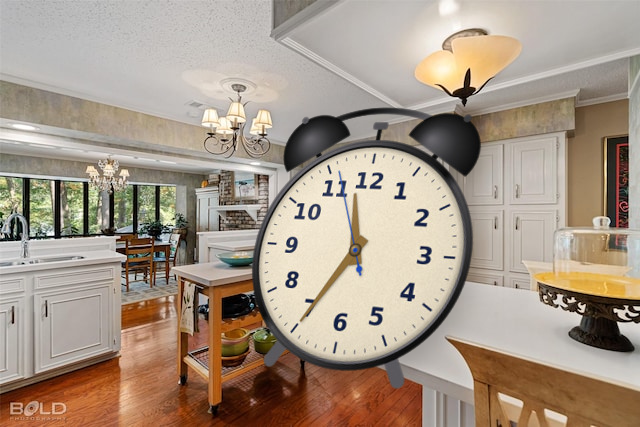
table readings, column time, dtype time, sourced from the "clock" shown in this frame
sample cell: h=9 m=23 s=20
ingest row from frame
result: h=11 m=34 s=56
